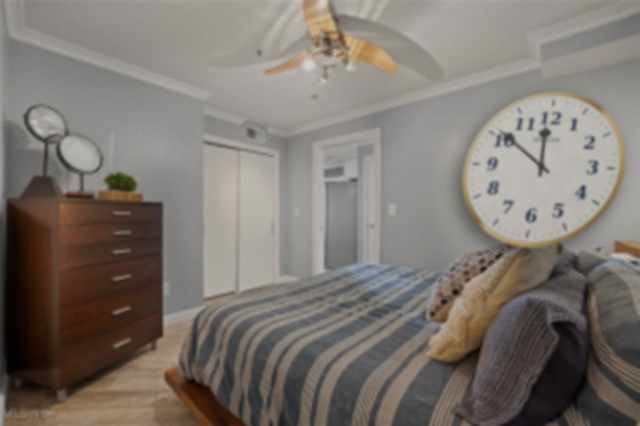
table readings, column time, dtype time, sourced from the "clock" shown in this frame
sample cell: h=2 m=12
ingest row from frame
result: h=11 m=51
